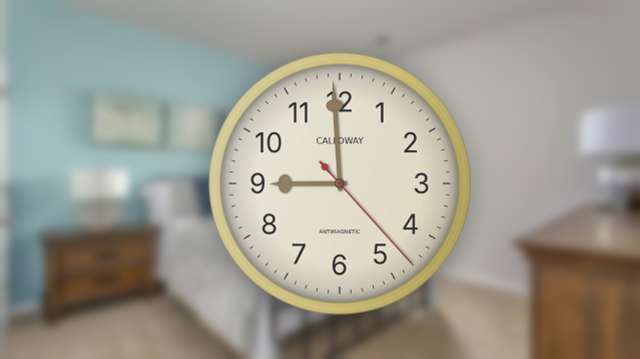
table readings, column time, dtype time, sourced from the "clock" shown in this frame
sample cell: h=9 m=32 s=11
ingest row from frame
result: h=8 m=59 s=23
